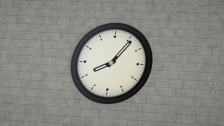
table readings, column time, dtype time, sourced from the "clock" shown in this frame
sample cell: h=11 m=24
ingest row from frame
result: h=8 m=6
